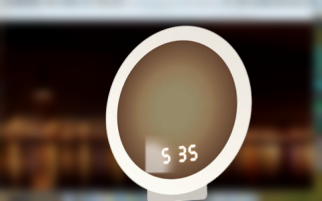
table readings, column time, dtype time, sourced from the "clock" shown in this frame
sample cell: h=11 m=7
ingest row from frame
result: h=5 m=35
